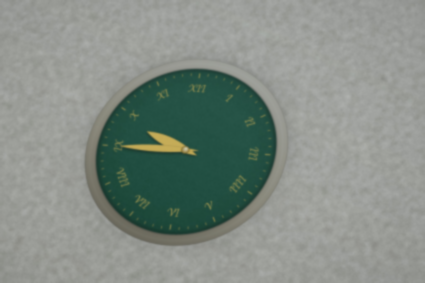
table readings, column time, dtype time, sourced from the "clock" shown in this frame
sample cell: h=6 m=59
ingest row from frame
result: h=9 m=45
